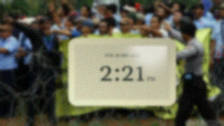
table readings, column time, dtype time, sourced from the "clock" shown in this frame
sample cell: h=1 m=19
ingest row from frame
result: h=2 m=21
